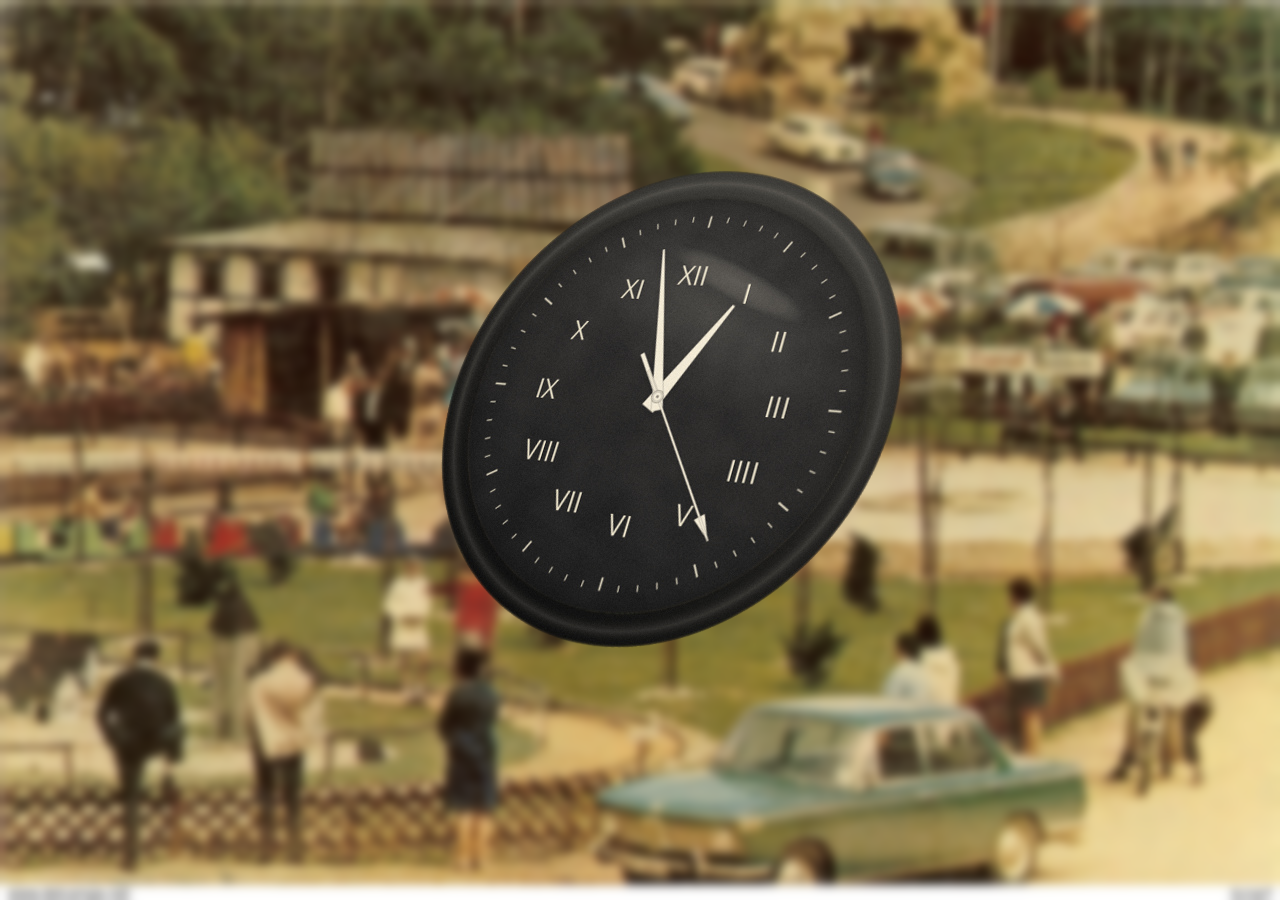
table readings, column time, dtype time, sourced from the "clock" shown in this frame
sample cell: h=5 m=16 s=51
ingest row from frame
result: h=12 m=57 s=24
